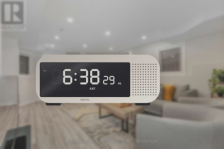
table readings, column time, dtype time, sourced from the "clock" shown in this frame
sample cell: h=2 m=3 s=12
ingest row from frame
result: h=6 m=38 s=29
